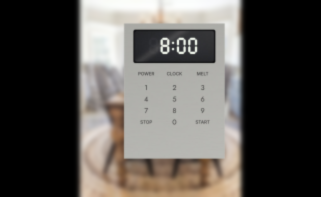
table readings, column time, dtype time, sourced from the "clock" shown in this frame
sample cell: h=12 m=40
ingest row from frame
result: h=8 m=0
